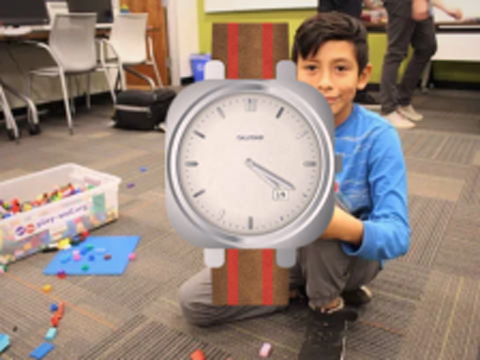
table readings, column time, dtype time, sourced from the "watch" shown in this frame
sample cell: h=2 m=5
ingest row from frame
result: h=4 m=20
